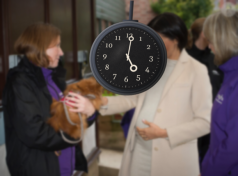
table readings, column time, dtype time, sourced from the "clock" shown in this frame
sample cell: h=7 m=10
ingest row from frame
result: h=5 m=1
